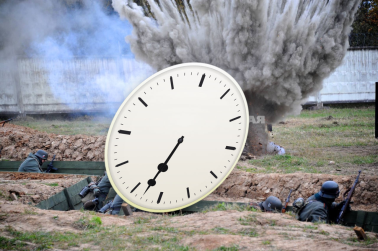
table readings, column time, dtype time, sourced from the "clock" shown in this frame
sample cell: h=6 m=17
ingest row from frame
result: h=6 m=33
